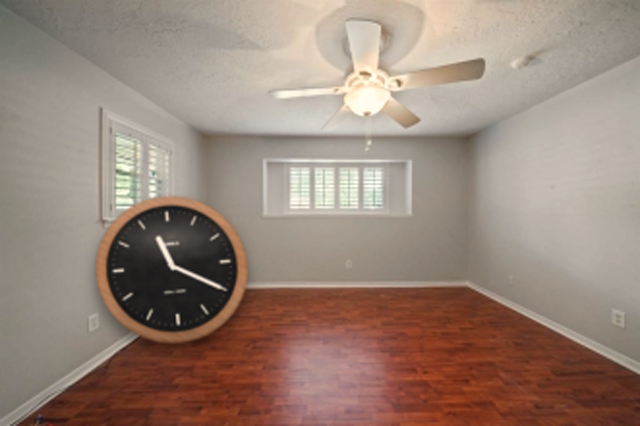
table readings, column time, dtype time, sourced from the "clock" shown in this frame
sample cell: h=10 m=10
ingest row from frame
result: h=11 m=20
